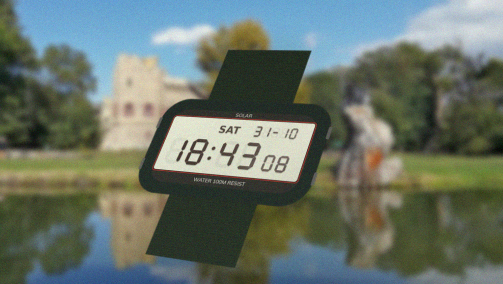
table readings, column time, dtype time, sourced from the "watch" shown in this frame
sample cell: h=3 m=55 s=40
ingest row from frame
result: h=18 m=43 s=8
